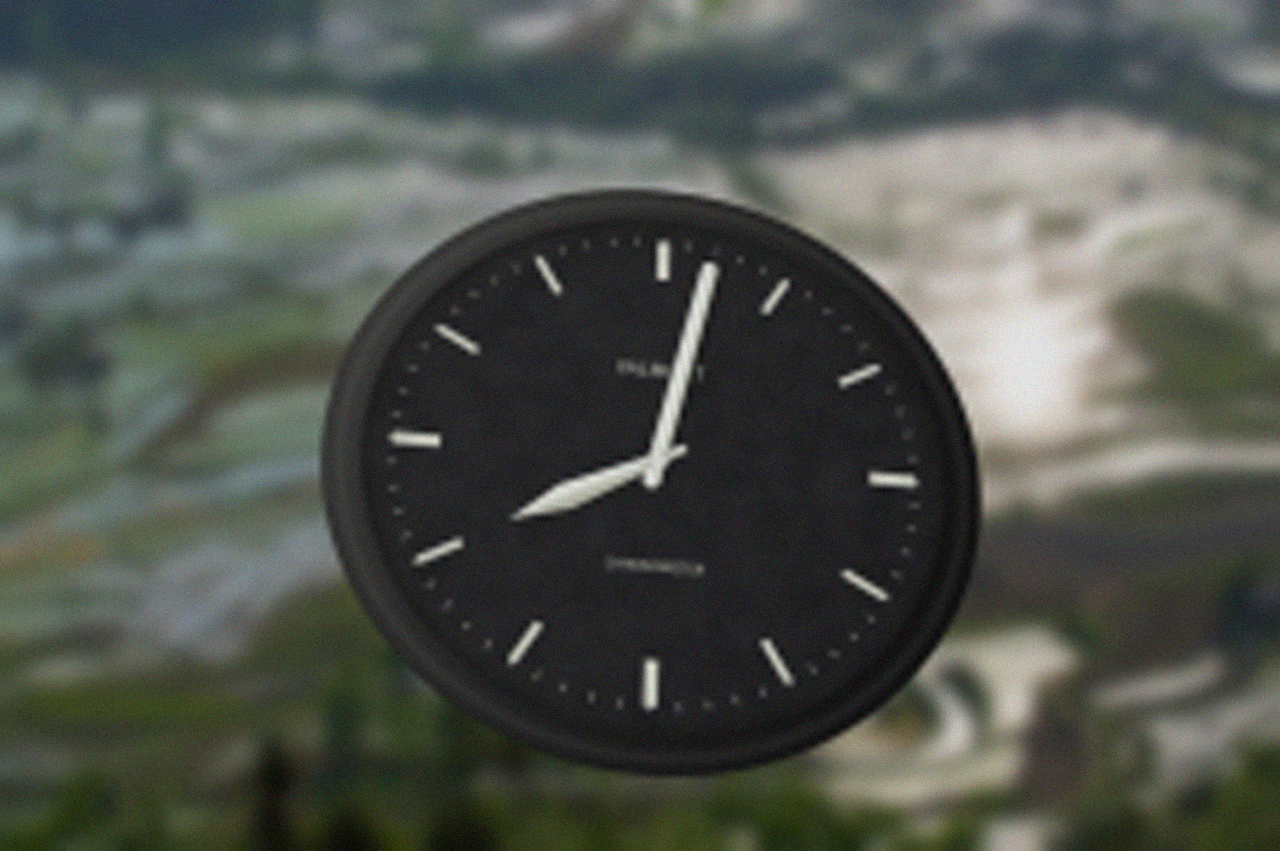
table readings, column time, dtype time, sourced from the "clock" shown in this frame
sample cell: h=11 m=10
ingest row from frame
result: h=8 m=2
